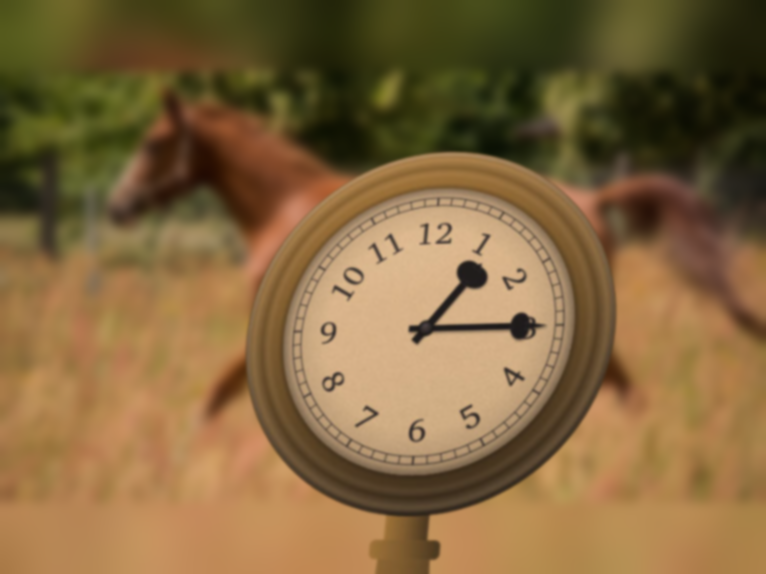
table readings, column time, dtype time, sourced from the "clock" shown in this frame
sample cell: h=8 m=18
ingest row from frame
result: h=1 m=15
